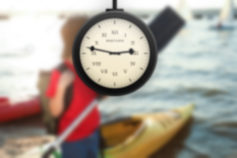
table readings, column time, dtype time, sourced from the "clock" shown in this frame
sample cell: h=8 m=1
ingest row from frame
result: h=2 m=47
